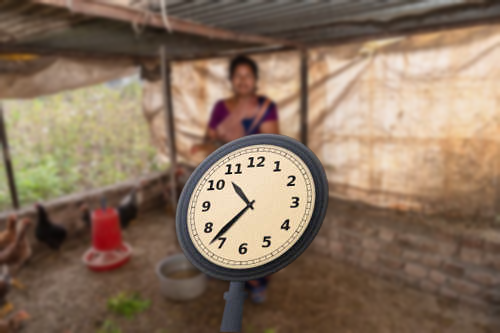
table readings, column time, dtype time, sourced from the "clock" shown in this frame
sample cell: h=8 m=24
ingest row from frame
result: h=10 m=37
